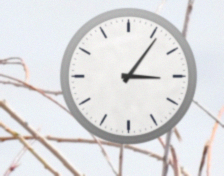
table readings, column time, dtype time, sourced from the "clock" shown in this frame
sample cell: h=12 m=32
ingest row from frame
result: h=3 m=6
